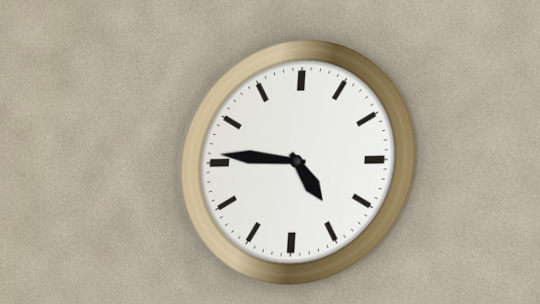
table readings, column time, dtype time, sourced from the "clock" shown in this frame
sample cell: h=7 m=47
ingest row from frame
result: h=4 m=46
